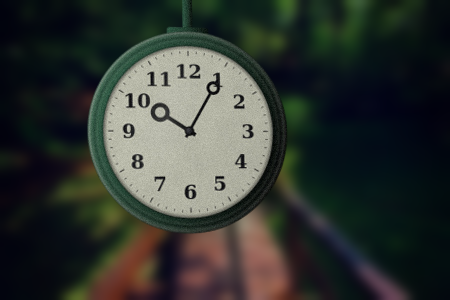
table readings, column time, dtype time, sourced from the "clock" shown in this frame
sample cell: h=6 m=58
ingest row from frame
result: h=10 m=5
